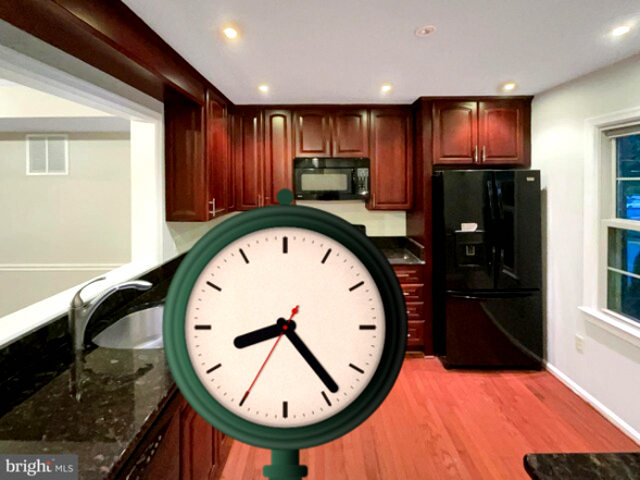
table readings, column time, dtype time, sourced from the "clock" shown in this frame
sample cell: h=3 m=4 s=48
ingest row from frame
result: h=8 m=23 s=35
